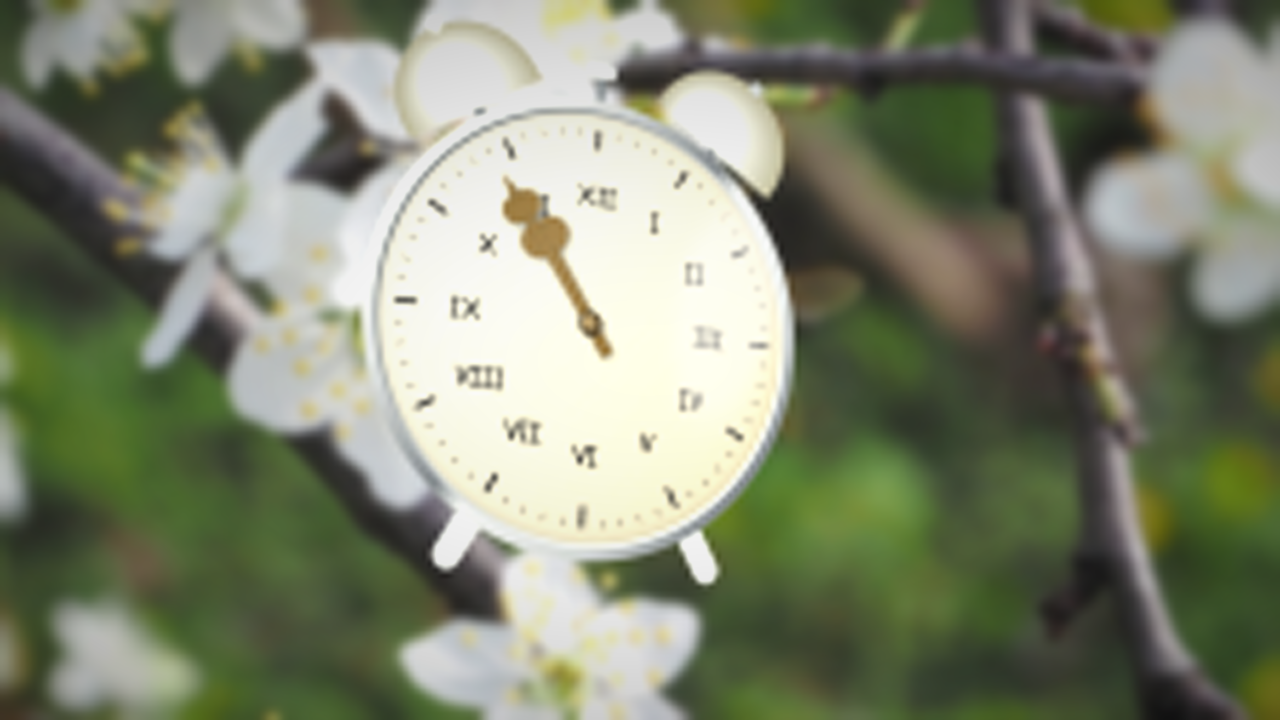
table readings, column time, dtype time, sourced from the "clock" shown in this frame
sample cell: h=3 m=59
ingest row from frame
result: h=10 m=54
